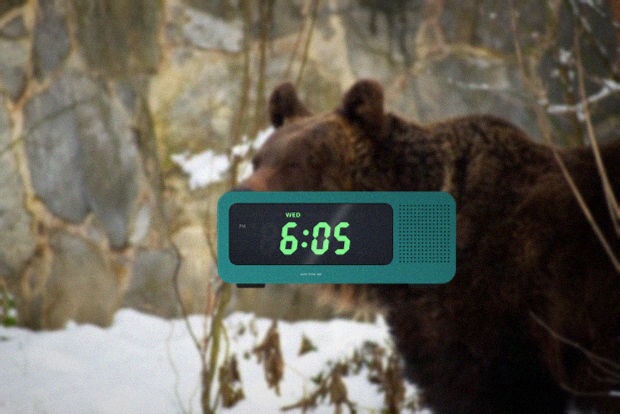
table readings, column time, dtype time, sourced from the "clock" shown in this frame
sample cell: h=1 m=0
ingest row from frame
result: h=6 m=5
